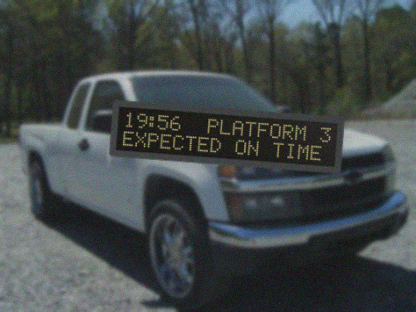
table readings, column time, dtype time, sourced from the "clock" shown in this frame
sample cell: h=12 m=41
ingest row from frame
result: h=19 m=56
